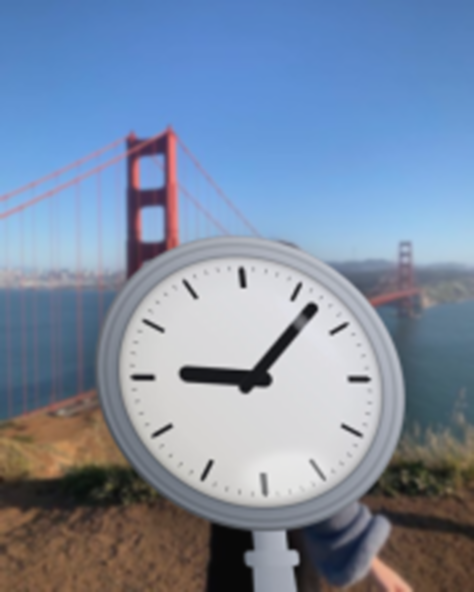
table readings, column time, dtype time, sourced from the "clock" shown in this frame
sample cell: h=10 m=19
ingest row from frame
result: h=9 m=7
